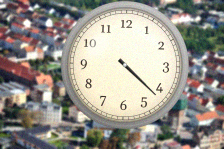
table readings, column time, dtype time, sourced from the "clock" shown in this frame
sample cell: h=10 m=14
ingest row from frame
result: h=4 m=22
